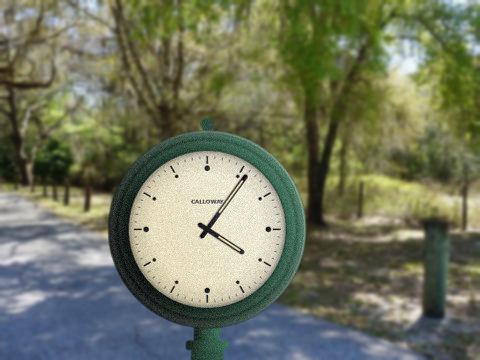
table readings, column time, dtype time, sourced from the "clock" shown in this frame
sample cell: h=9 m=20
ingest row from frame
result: h=4 m=6
